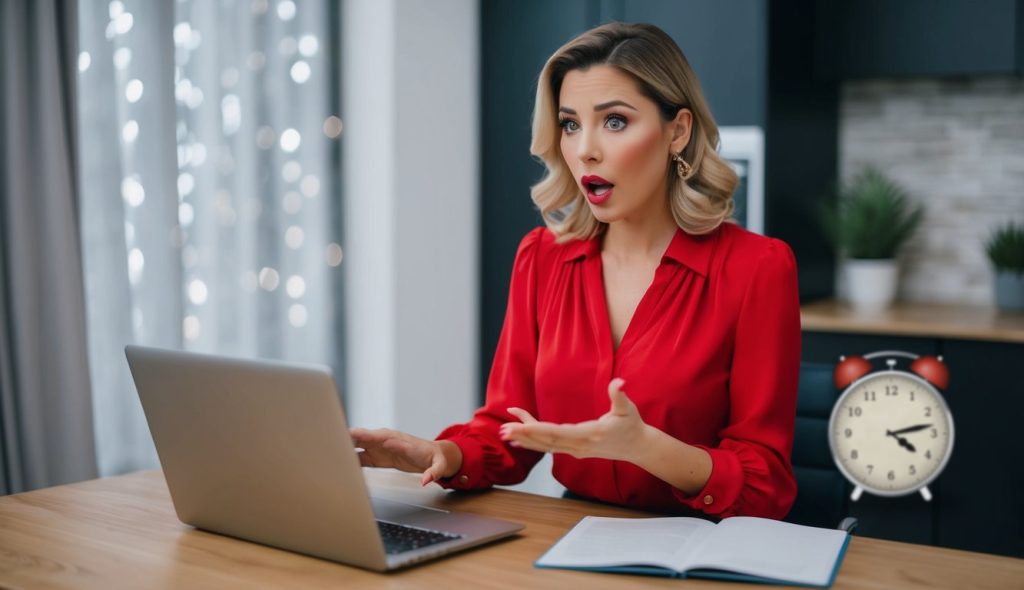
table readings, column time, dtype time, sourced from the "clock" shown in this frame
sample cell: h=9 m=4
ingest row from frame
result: h=4 m=13
